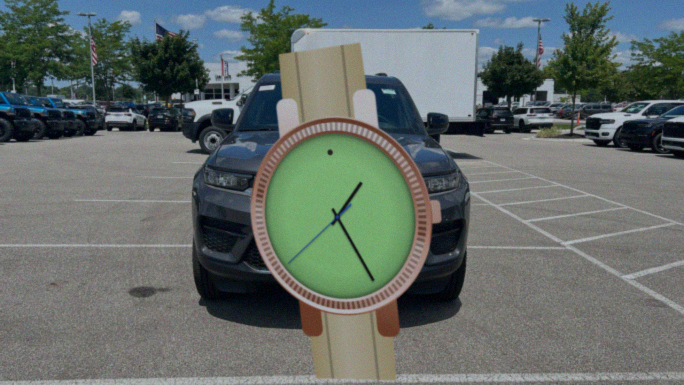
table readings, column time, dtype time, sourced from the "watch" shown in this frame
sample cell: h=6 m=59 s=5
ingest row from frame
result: h=1 m=25 s=39
